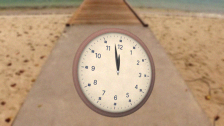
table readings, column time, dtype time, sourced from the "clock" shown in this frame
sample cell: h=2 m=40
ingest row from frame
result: h=11 m=58
